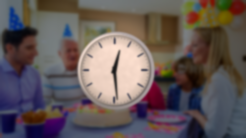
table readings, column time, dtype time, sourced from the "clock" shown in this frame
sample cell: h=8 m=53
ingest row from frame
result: h=12 m=29
